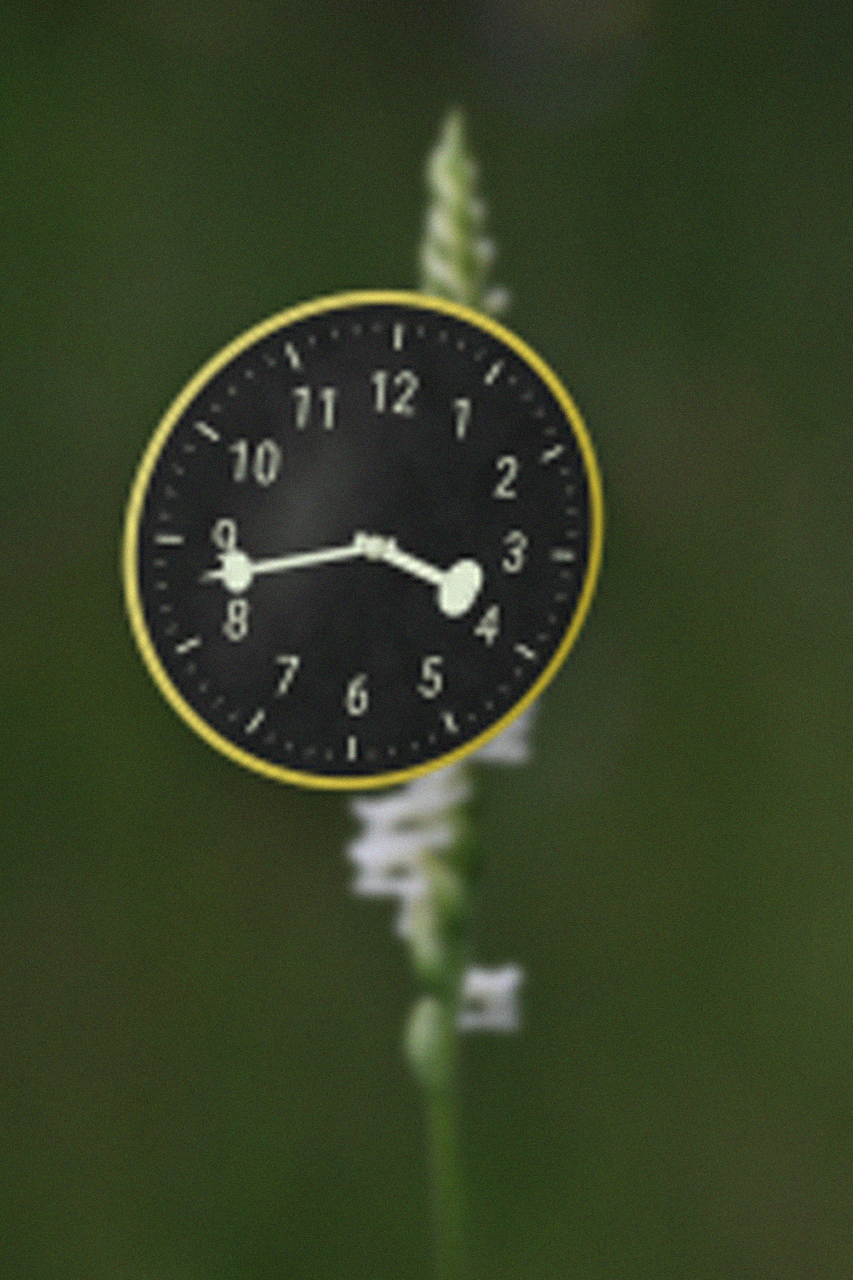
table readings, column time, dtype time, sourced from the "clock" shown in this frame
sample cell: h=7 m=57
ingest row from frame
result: h=3 m=43
